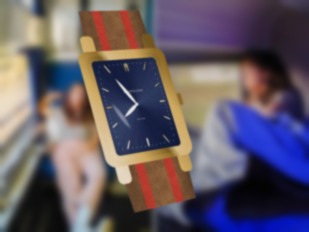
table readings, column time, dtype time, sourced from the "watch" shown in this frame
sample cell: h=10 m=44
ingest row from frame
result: h=7 m=55
